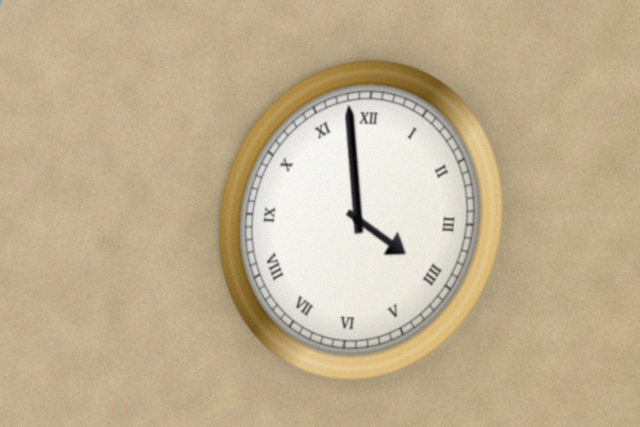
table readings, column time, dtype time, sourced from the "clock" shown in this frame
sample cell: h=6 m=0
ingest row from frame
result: h=3 m=58
